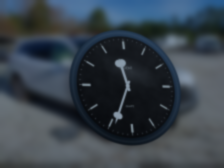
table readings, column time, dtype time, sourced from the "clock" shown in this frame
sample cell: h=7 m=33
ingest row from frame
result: h=11 m=34
